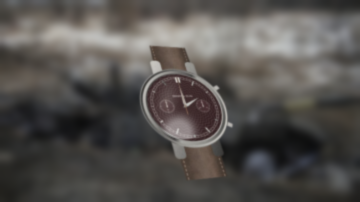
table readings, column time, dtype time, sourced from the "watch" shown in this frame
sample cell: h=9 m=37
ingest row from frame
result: h=2 m=0
